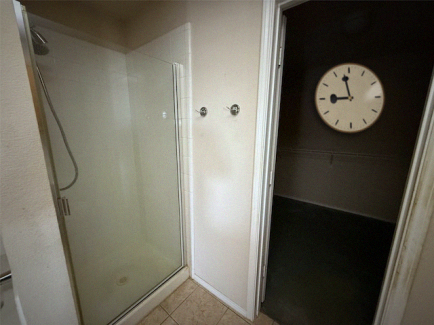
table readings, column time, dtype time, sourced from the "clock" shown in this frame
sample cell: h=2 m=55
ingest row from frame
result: h=8 m=58
